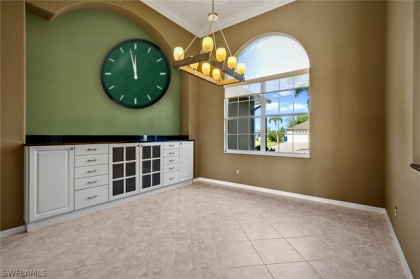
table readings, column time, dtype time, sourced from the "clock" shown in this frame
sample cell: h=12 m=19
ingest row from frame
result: h=11 m=58
